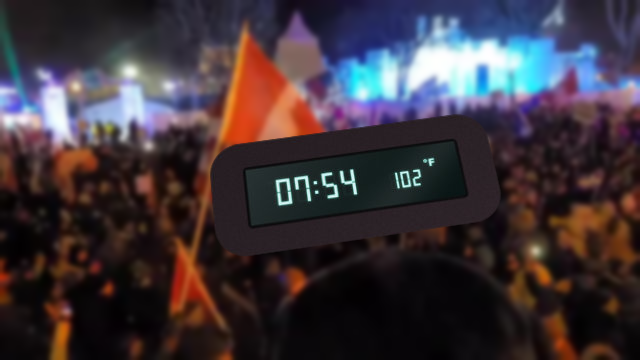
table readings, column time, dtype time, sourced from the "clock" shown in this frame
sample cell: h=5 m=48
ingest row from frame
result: h=7 m=54
